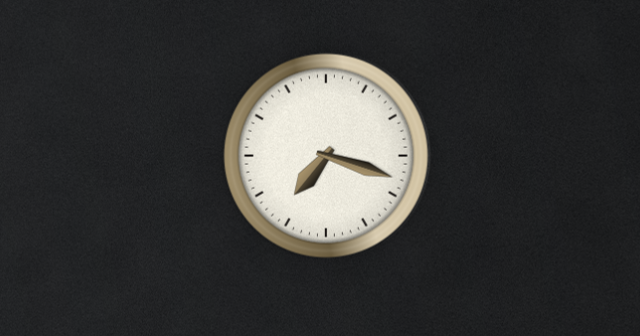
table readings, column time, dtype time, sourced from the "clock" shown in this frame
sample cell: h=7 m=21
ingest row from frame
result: h=7 m=18
